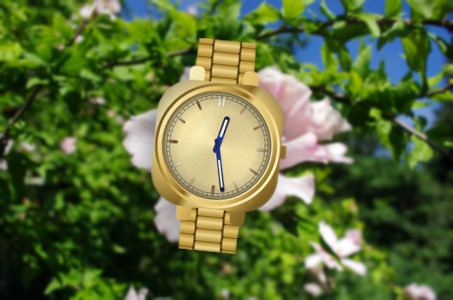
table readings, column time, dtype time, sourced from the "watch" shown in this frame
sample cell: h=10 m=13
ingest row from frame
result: h=12 m=28
